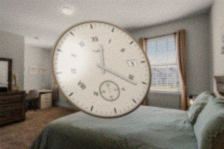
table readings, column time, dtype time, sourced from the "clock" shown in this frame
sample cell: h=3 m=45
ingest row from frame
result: h=12 m=21
